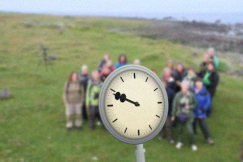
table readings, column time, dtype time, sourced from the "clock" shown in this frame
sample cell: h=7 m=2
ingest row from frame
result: h=9 m=49
